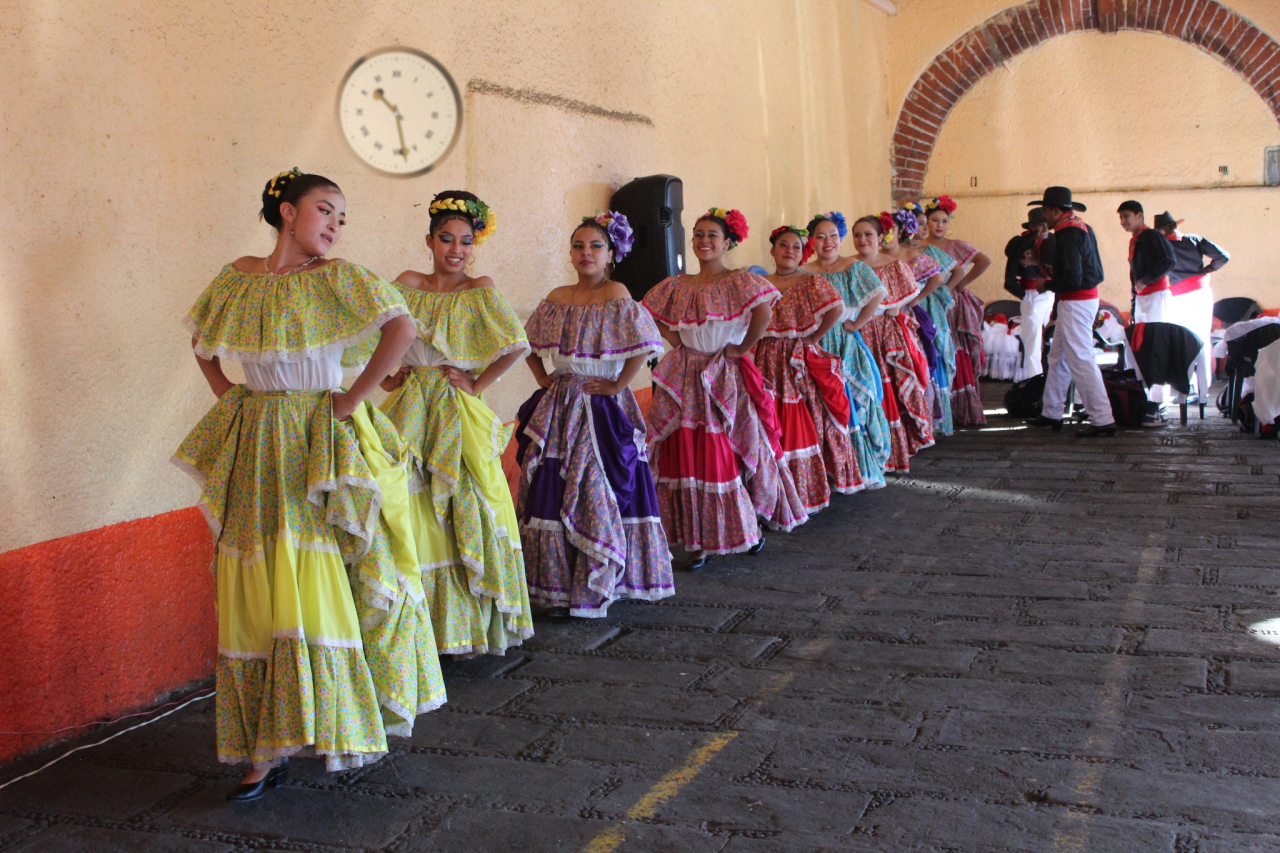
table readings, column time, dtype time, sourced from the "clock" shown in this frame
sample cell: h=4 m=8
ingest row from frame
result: h=10 m=28
